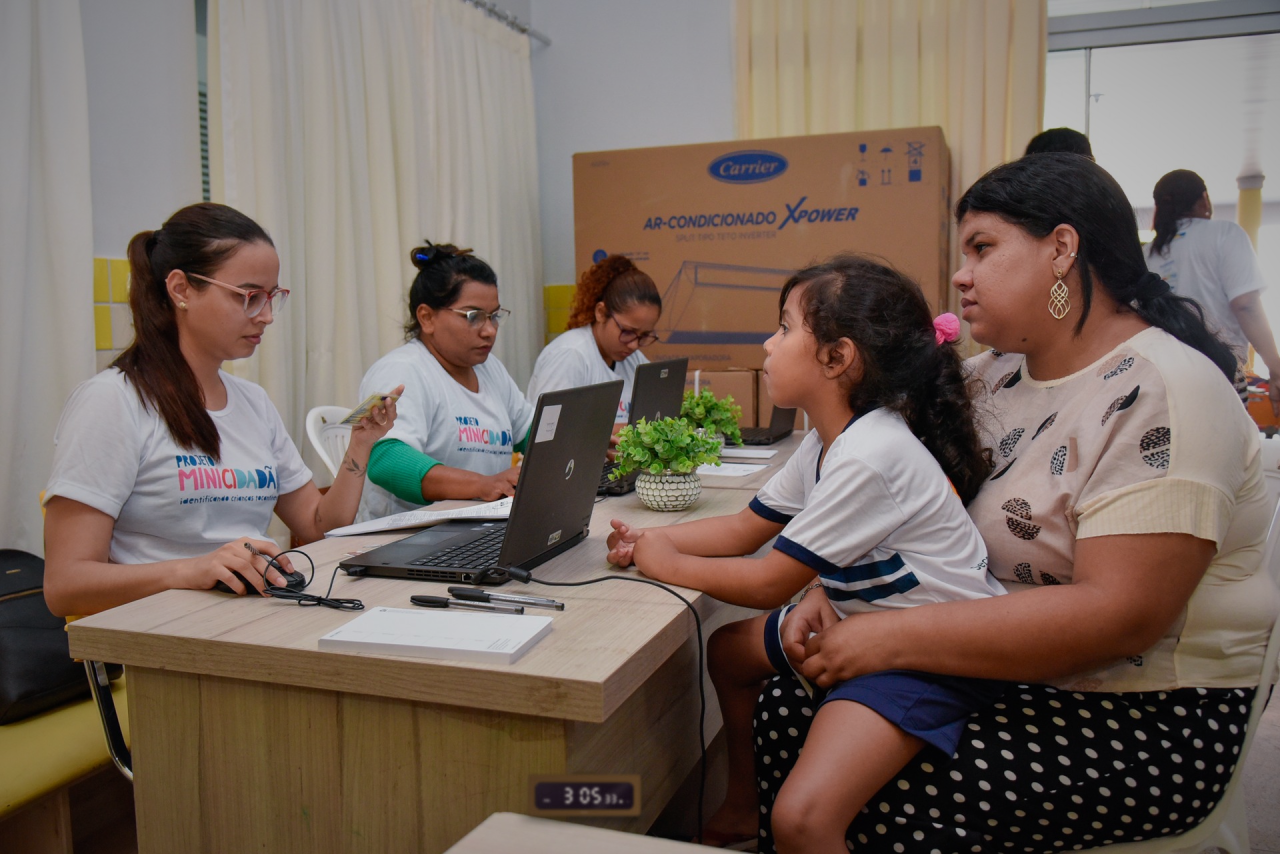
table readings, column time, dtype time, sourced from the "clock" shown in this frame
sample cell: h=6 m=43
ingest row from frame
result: h=3 m=5
